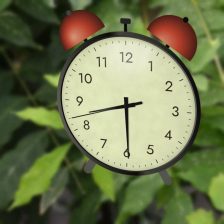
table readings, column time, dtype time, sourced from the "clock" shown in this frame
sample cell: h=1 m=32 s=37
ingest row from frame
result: h=8 m=29 s=42
